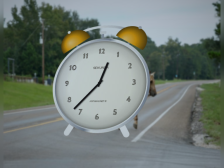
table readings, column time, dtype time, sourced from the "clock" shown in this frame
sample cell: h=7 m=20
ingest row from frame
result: h=12 m=37
